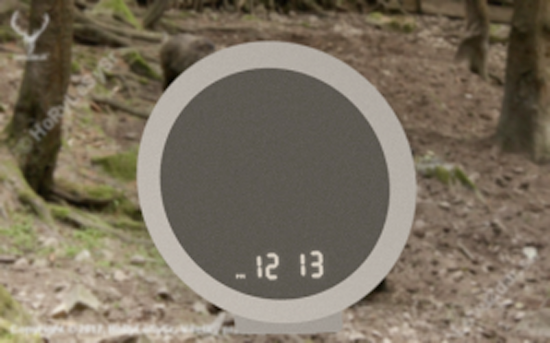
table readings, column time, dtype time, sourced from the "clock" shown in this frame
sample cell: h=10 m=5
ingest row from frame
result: h=12 m=13
